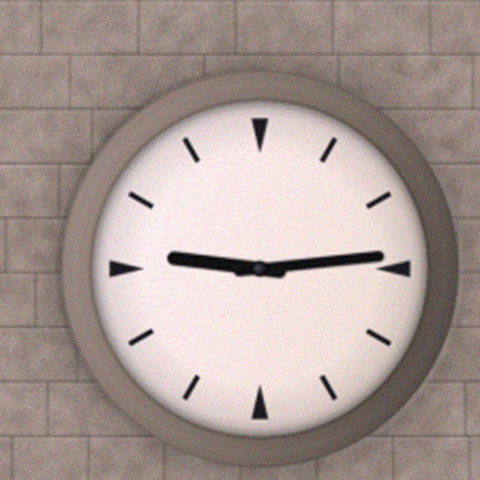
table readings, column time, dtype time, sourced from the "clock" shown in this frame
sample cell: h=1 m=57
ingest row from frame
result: h=9 m=14
